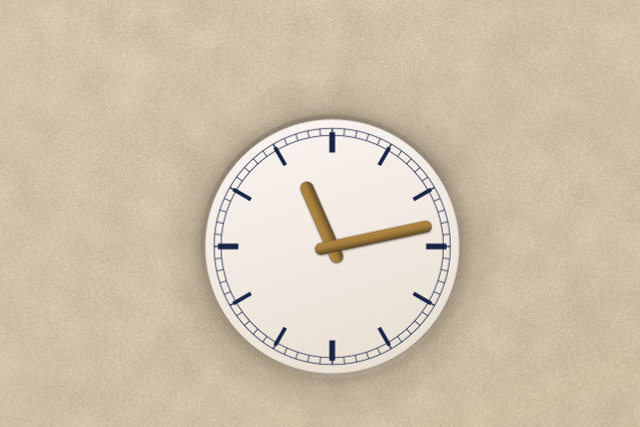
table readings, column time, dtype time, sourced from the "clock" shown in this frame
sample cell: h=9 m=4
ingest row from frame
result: h=11 m=13
